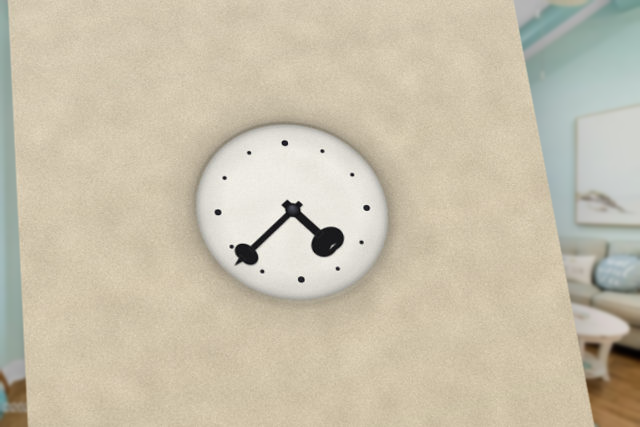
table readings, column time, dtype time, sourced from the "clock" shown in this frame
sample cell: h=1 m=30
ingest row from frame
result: h=4 m=38
